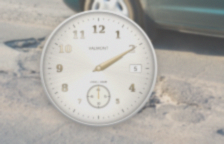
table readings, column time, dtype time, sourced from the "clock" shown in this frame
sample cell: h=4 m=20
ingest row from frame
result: h=2 m=10
